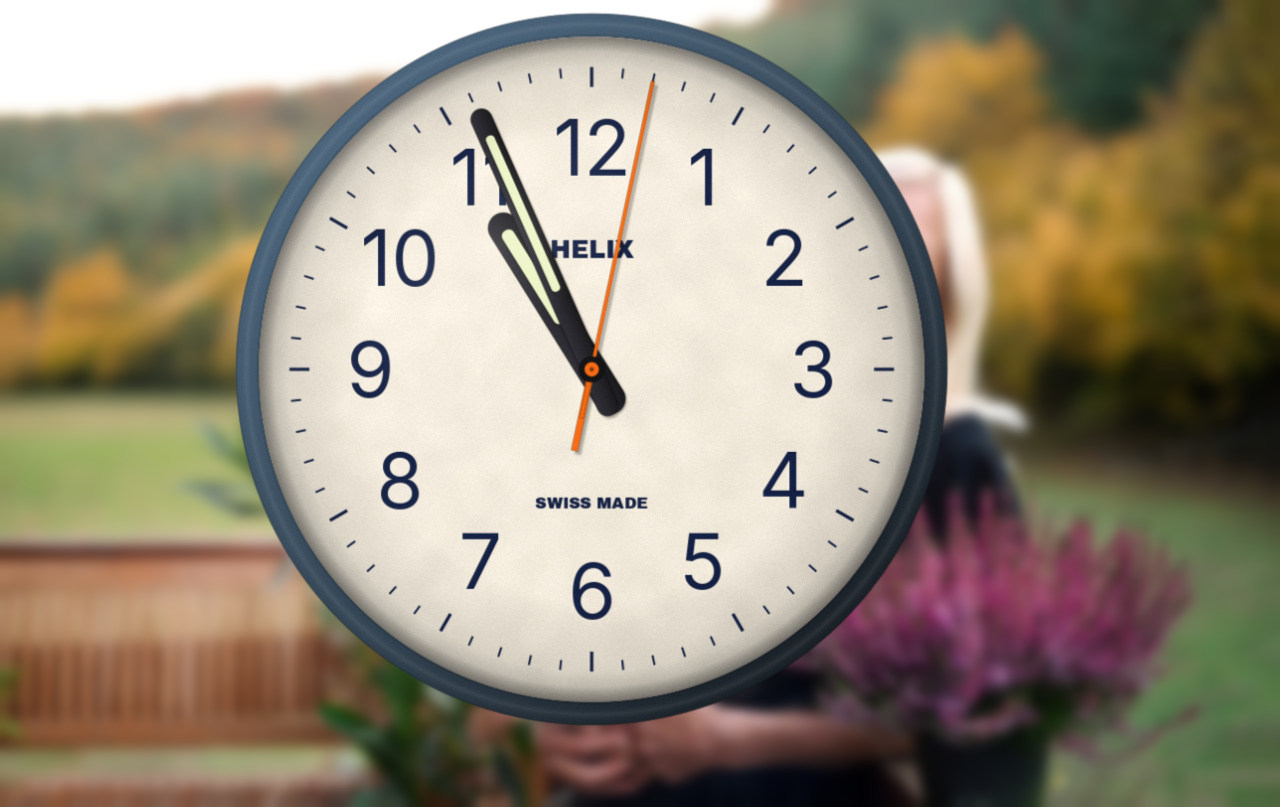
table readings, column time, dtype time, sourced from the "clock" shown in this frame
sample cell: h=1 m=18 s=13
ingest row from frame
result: h=10 m=56 s=2
